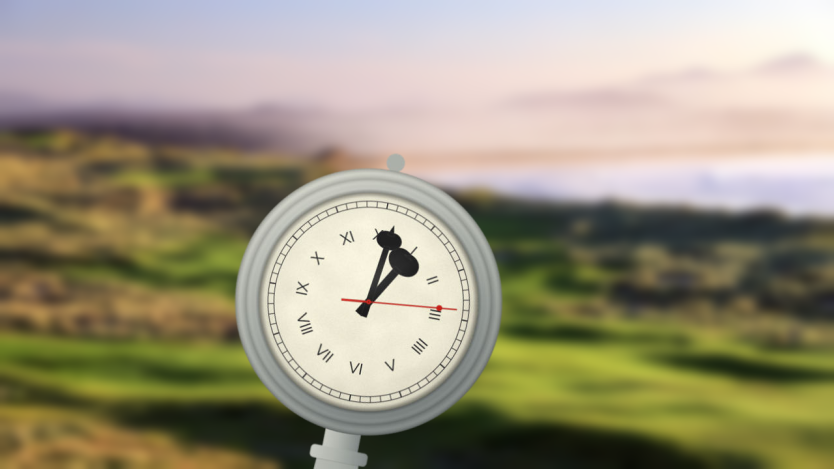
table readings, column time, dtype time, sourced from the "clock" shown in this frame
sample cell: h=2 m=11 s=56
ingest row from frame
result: h=1 m=1 s=14
